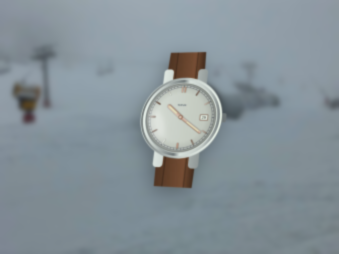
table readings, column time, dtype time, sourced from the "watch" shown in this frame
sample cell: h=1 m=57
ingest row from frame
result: h=10 m=21
